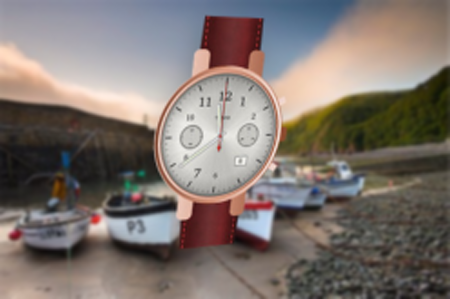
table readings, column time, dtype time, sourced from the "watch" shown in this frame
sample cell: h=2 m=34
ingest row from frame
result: h=11 m=39
